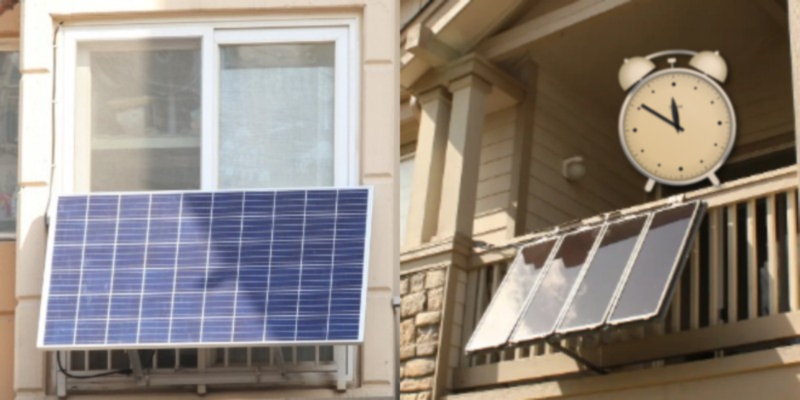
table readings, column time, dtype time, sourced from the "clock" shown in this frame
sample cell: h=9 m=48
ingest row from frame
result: h=11 m=51
